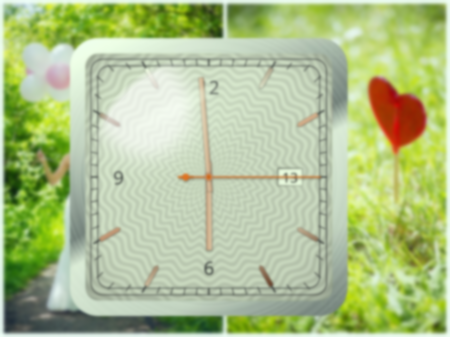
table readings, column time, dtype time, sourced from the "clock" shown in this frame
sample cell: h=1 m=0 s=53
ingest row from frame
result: h=5 m=59 s=15
